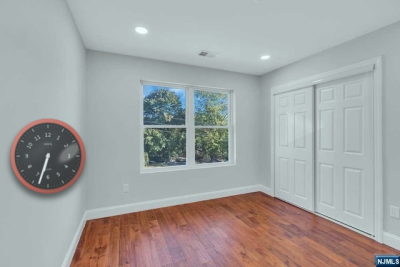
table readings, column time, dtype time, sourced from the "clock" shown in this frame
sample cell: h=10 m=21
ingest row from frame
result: h=6 m=33
